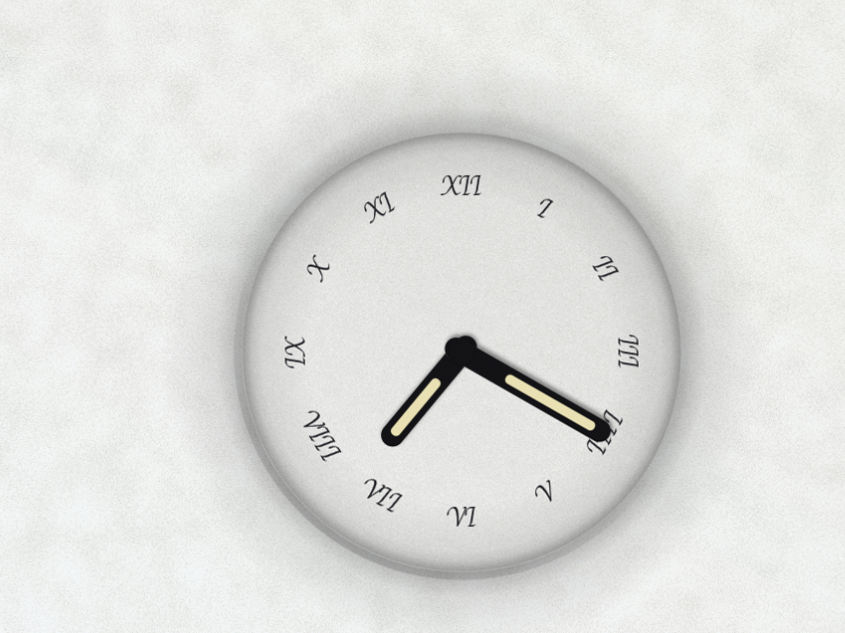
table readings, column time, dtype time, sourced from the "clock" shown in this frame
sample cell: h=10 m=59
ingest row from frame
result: h=7 m=20
